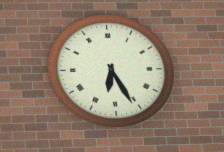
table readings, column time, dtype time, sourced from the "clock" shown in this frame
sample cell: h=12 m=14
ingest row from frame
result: h=6 m=26
